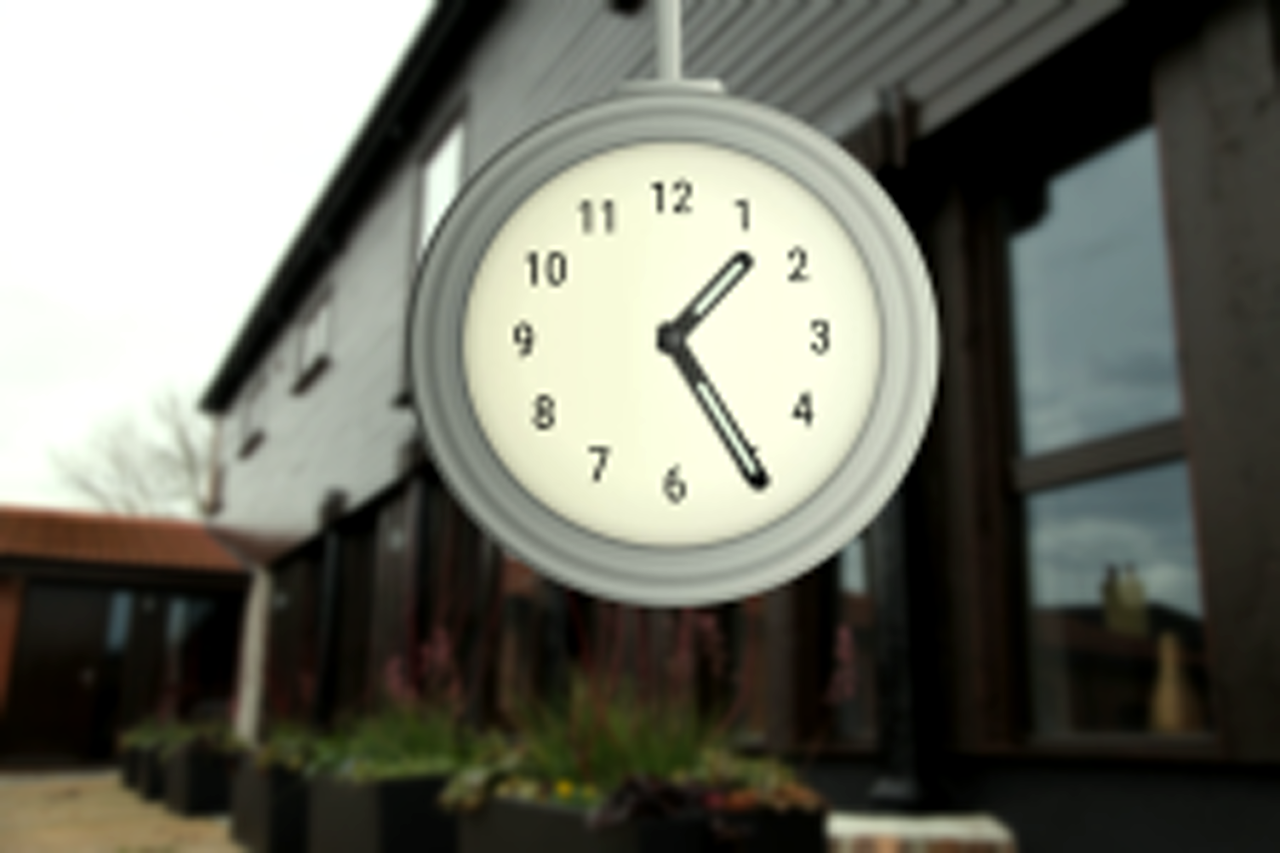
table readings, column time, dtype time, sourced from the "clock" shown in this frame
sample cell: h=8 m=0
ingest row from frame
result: h=1 m=25
